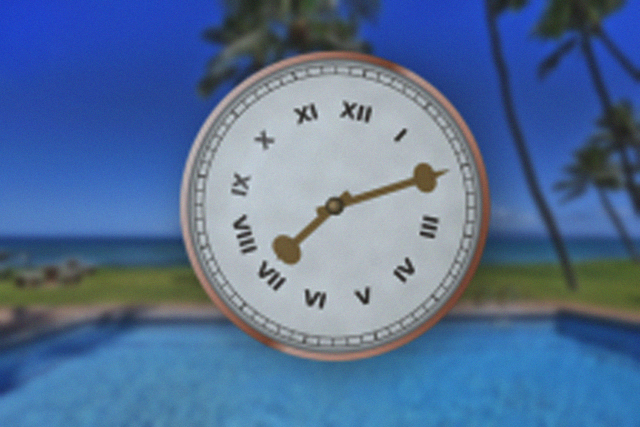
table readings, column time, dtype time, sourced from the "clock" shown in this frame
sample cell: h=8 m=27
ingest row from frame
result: h=7 m=10
